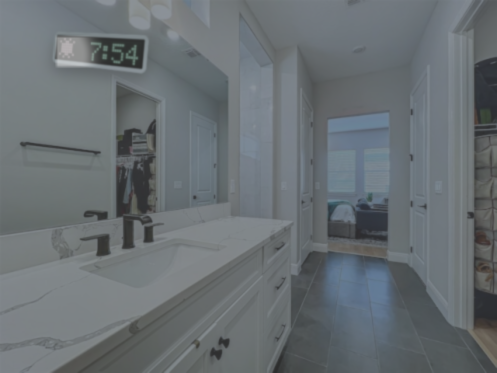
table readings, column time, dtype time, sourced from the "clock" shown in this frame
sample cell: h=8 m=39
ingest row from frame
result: h=7 m=54
